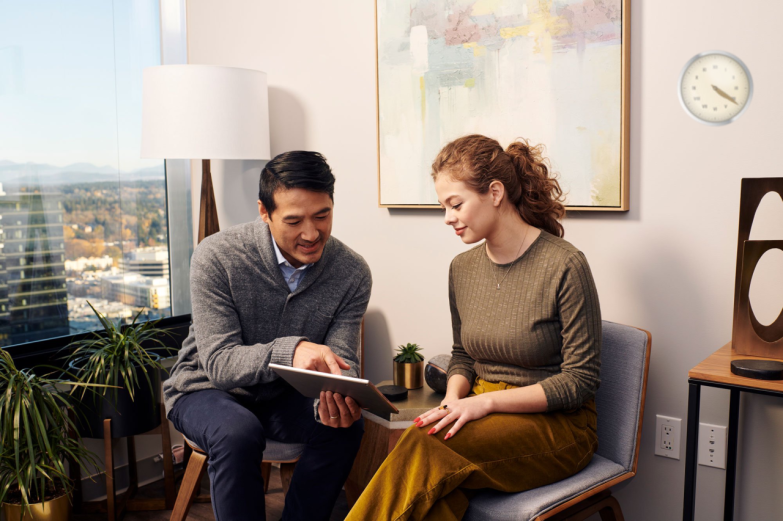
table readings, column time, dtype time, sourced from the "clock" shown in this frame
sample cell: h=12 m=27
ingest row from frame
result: h=4 m=21
